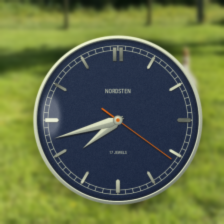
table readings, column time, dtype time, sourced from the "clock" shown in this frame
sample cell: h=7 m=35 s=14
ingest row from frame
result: h=7 m=42 s=21
